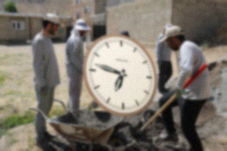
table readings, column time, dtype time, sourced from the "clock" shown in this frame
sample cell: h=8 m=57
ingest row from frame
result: h=6 m=47
